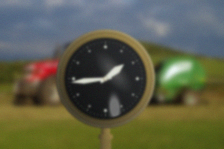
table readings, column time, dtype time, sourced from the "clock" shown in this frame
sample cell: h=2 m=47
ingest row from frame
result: h=1 m=44
